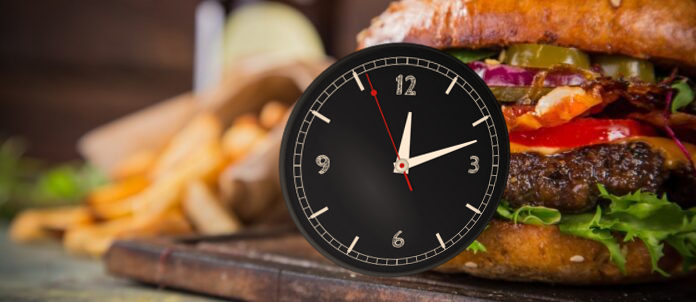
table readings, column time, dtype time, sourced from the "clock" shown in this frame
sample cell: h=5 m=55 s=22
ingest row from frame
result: h=12 m=11 s=56
